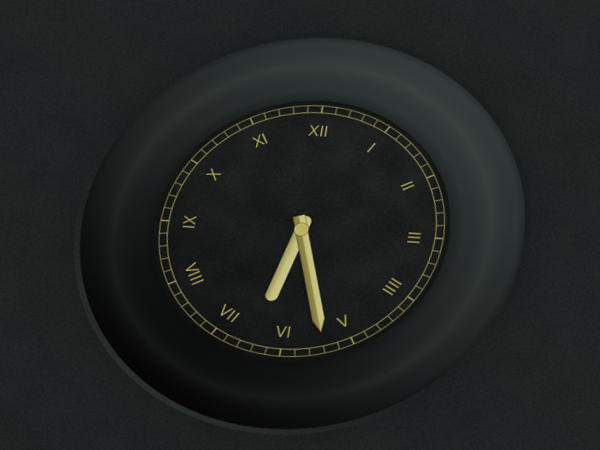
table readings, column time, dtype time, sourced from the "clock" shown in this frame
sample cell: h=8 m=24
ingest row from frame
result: h=6 m=27
